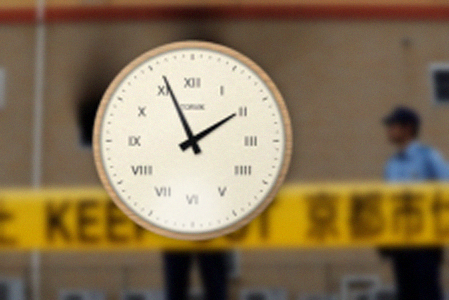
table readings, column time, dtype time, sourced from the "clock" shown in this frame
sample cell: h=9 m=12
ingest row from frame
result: h=1 m=56
